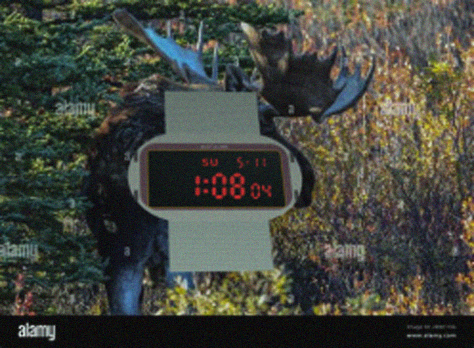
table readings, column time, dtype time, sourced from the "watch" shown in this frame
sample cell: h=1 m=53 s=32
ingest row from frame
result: h=1 m=8 s=4
